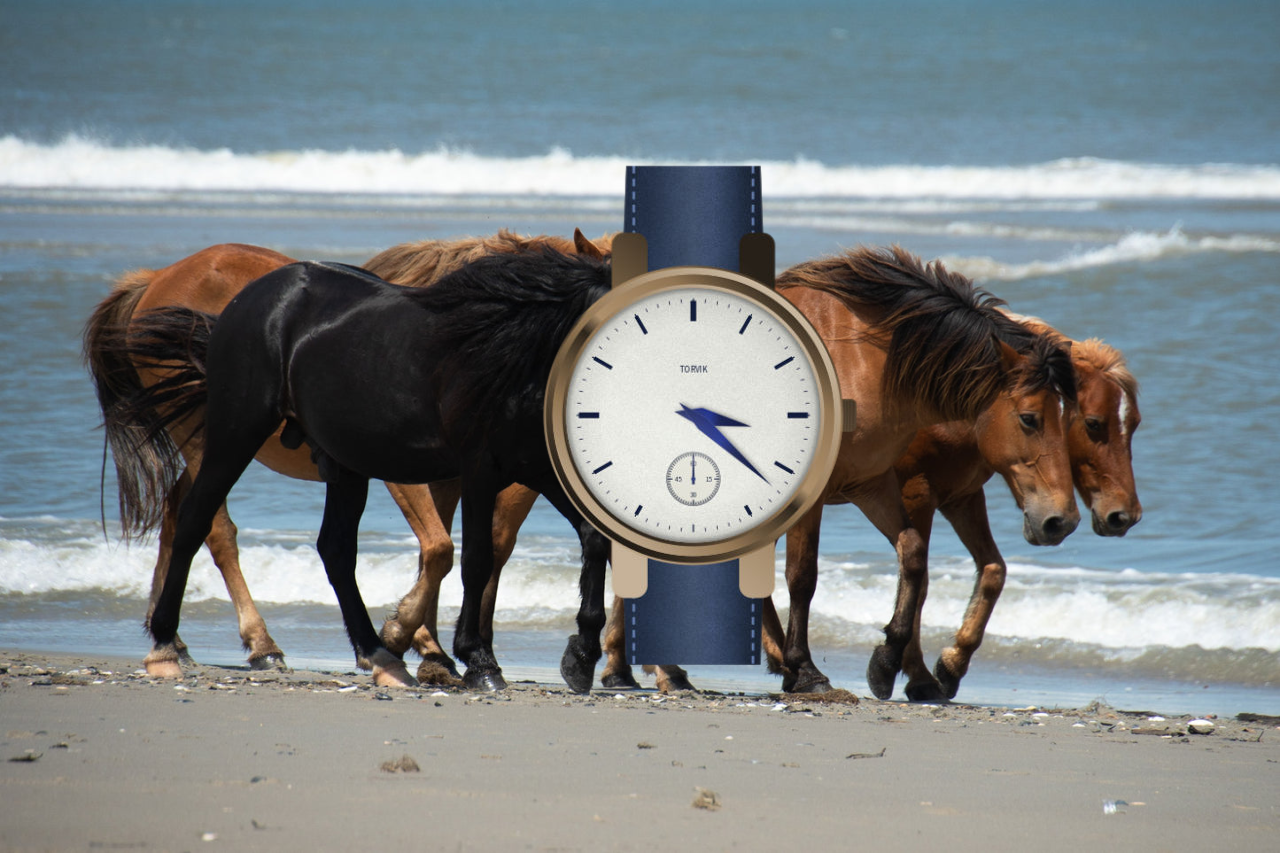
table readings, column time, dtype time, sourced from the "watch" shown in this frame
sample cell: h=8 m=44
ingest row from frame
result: h=3 m=22
